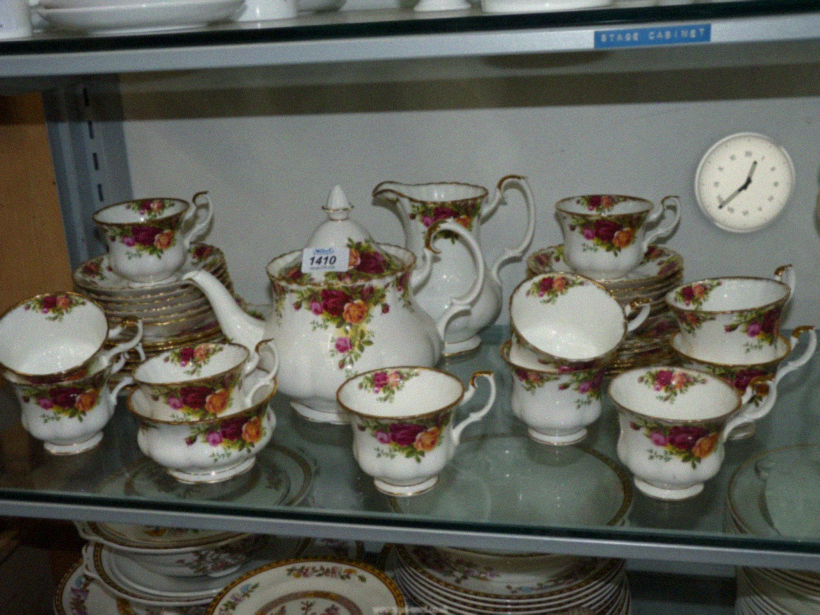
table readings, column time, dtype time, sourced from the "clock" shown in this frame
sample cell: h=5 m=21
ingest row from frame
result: h=12 m=38
